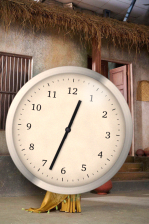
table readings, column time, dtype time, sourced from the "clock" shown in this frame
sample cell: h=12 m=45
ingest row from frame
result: h=12 m=33
